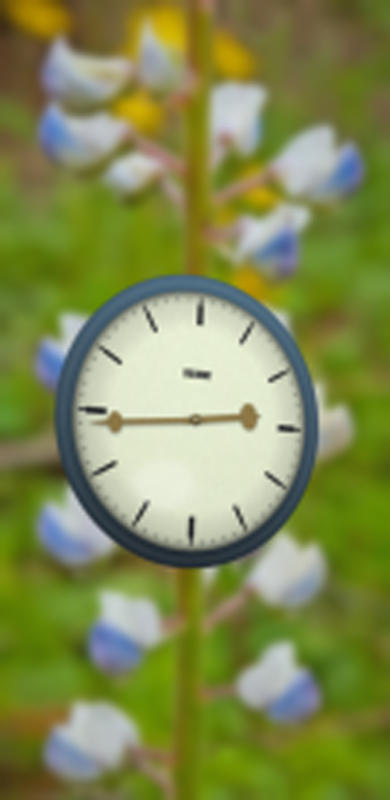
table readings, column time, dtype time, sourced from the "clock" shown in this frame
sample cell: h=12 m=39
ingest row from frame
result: h=2 m=44
